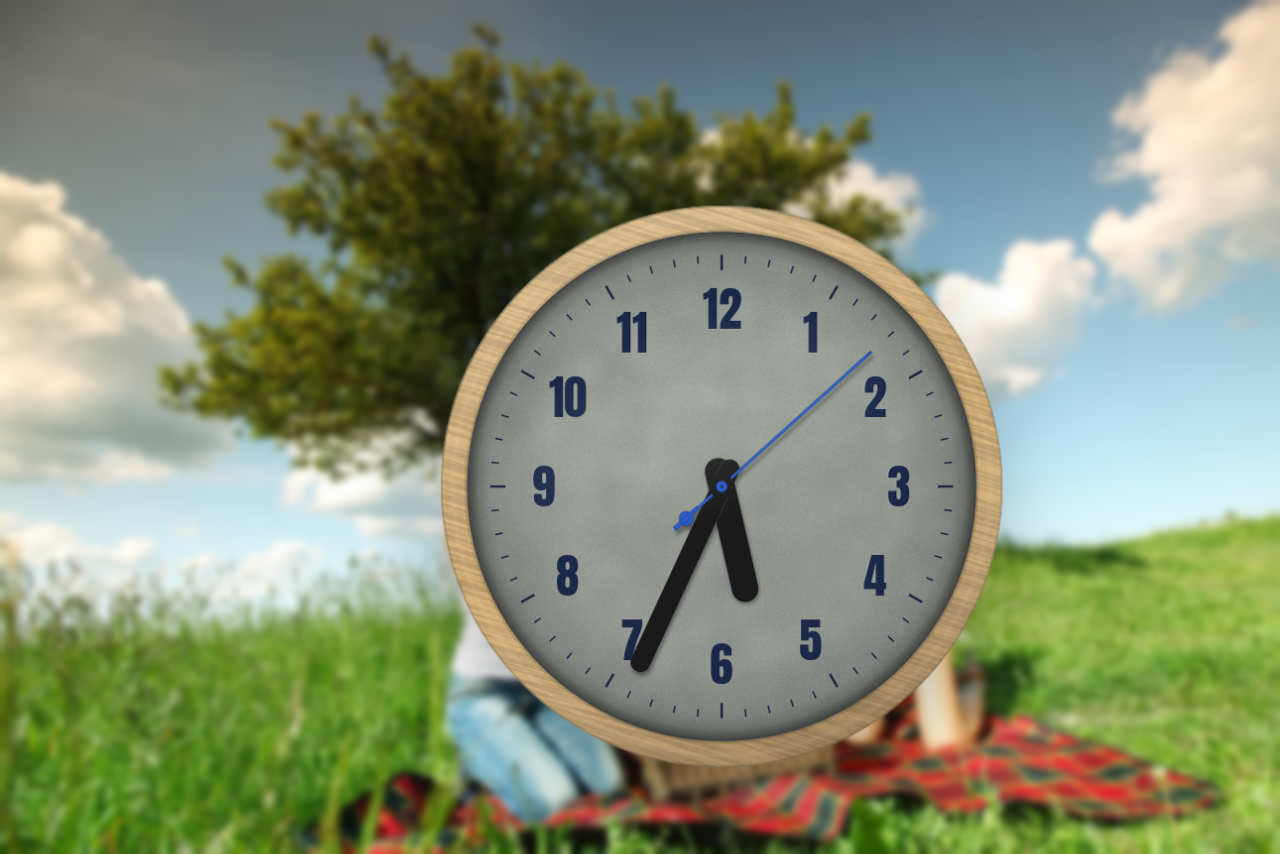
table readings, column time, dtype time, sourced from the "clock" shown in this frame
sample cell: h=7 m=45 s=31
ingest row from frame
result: h=5 m=34 s=8
